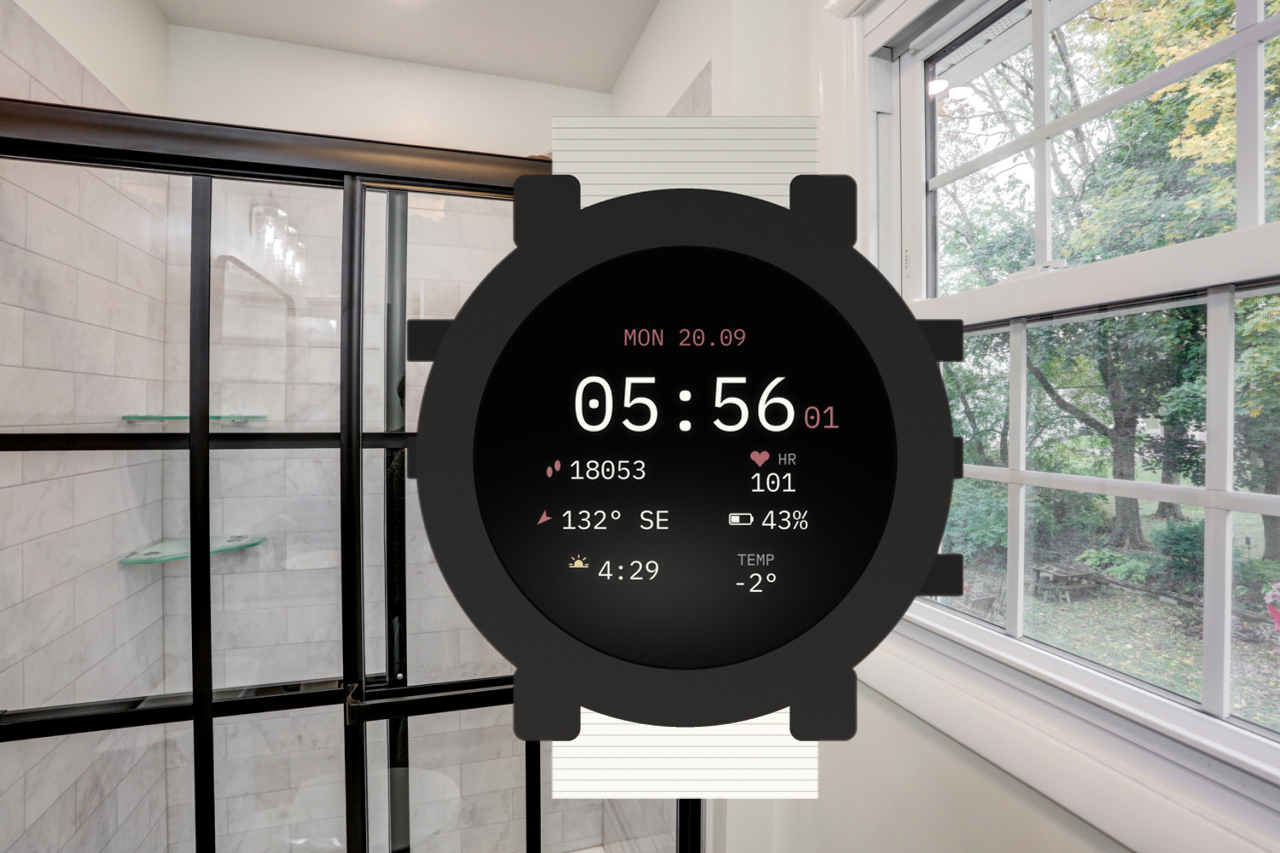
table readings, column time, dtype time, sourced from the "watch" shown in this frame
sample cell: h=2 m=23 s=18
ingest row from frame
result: h=5 m=56 s=1
